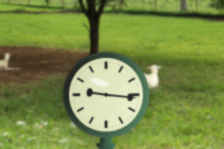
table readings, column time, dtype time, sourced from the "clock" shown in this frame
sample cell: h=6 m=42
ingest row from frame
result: h=9 m=16
